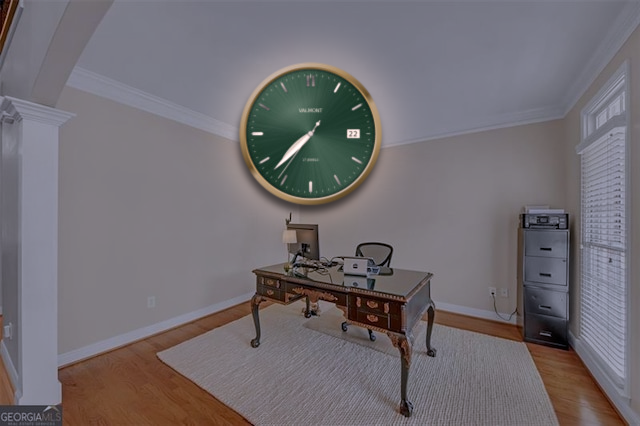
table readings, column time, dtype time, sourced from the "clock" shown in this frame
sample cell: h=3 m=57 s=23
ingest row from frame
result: h=7 m=37 s=36
